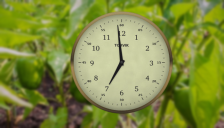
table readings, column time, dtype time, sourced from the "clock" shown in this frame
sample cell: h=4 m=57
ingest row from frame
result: h=6 m=59
